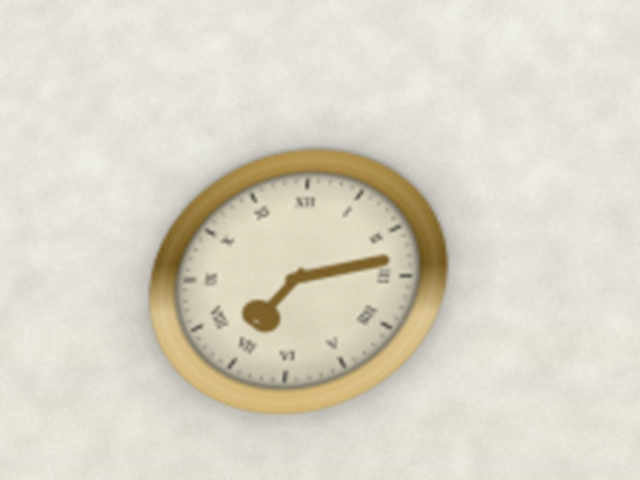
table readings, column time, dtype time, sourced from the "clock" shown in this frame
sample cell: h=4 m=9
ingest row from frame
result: h=7 m=13
